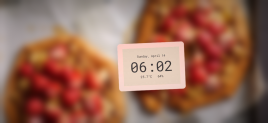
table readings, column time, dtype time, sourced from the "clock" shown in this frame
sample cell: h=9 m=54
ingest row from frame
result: h=6 m=2
